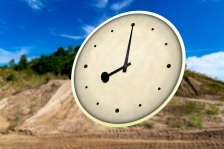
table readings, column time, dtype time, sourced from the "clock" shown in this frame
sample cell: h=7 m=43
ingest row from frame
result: h=8 m=0
